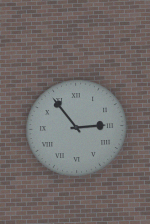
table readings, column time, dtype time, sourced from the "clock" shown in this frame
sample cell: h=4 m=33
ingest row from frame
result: h=2 m=54
